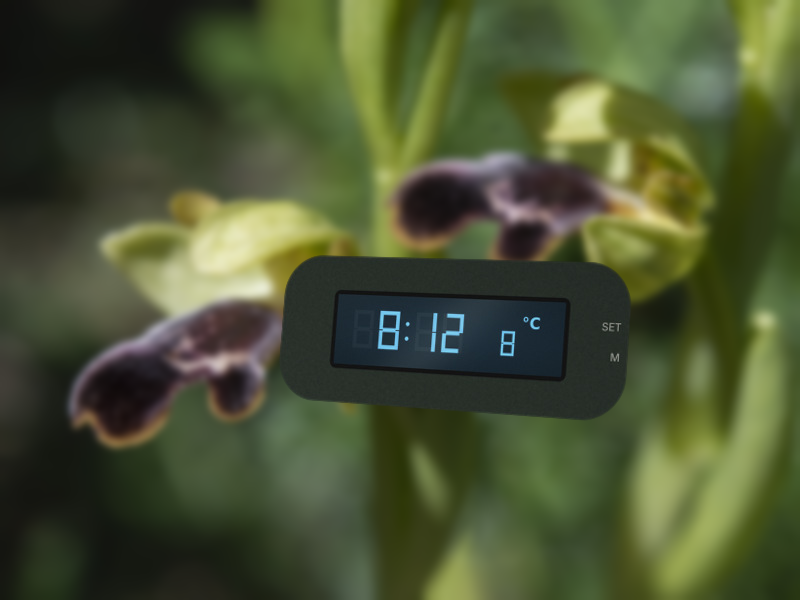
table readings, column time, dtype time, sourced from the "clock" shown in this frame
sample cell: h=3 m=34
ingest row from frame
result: h=8 m=12
